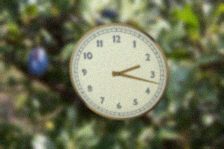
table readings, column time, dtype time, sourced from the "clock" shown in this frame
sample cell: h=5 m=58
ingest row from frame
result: h=2 m=17
